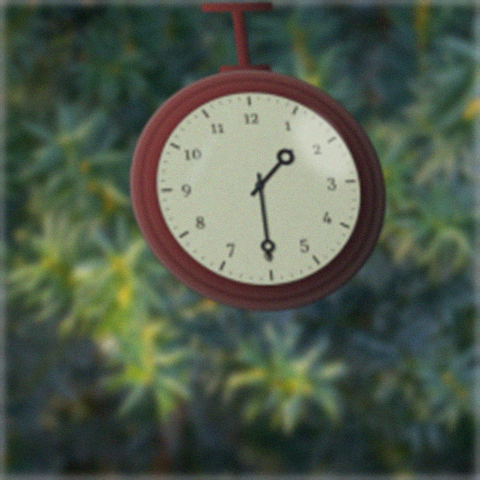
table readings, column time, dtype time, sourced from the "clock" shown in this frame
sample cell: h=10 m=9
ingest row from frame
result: h=1 m=30
